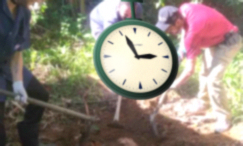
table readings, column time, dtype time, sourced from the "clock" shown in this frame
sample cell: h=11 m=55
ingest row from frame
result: h=2 m=56
